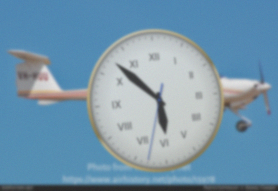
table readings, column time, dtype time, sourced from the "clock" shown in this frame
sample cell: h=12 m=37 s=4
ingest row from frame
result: h=5 m=52 s=33
